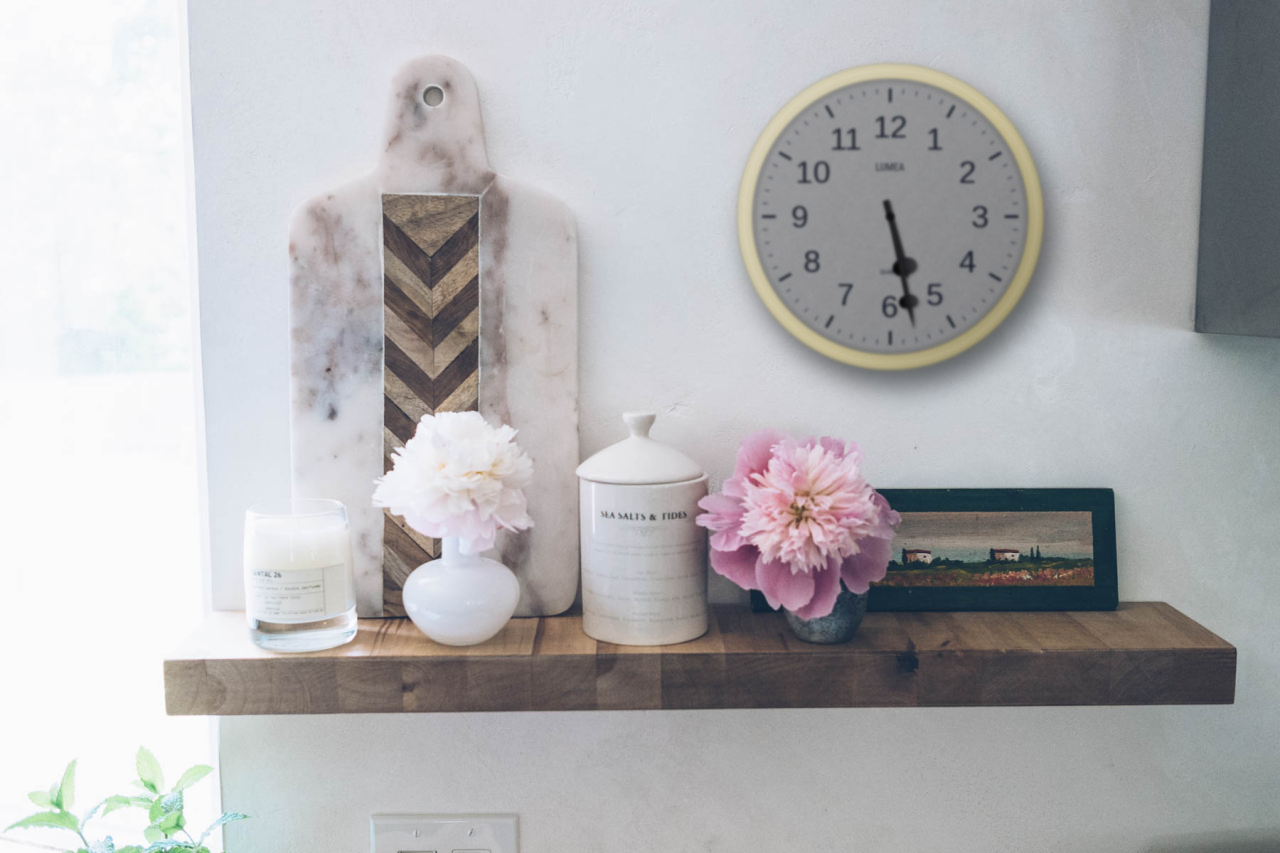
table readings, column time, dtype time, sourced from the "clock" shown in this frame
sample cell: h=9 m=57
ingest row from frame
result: h=5 m=28
